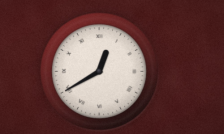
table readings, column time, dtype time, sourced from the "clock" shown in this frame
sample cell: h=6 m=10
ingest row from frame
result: h=12 m=40
